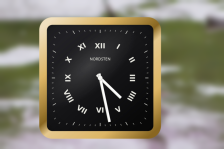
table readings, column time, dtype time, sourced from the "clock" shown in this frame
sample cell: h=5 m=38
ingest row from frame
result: h=4 m=28
